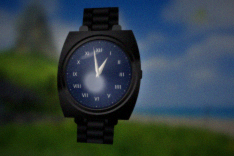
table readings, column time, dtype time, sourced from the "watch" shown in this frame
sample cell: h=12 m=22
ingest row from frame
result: h=12 m=58
